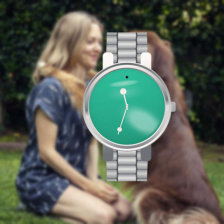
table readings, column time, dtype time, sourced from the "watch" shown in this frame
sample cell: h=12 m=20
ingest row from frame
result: h=11 m=33
